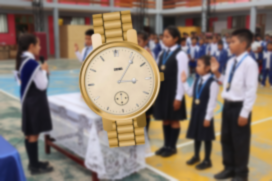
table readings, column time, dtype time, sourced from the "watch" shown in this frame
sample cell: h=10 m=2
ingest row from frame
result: h=3 m=6
